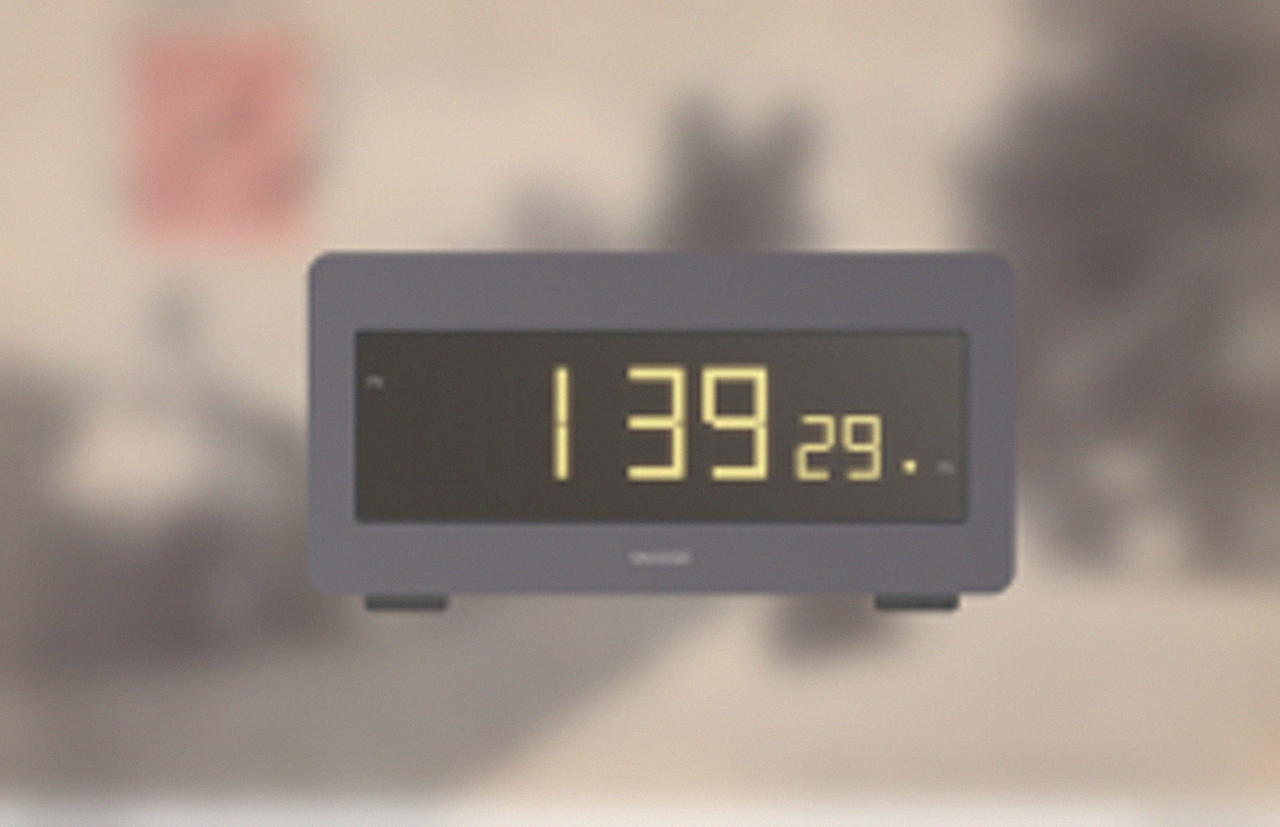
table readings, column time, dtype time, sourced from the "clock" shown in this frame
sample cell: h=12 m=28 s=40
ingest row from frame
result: h=1 m=39 s=29
